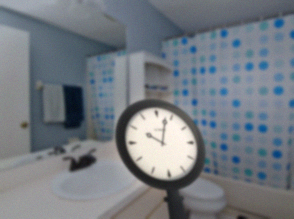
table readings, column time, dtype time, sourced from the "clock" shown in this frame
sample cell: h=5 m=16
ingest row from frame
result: h=10 m=3
